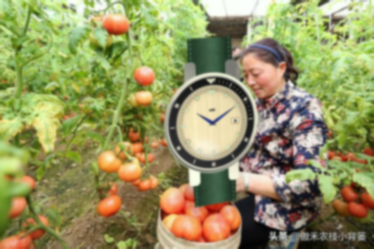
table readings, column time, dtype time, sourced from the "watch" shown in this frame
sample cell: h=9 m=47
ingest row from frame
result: h=10 m=10
